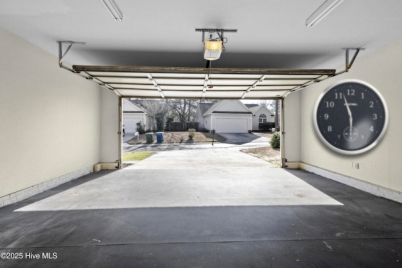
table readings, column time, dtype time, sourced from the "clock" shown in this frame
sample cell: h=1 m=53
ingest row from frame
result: h=5 m=57
